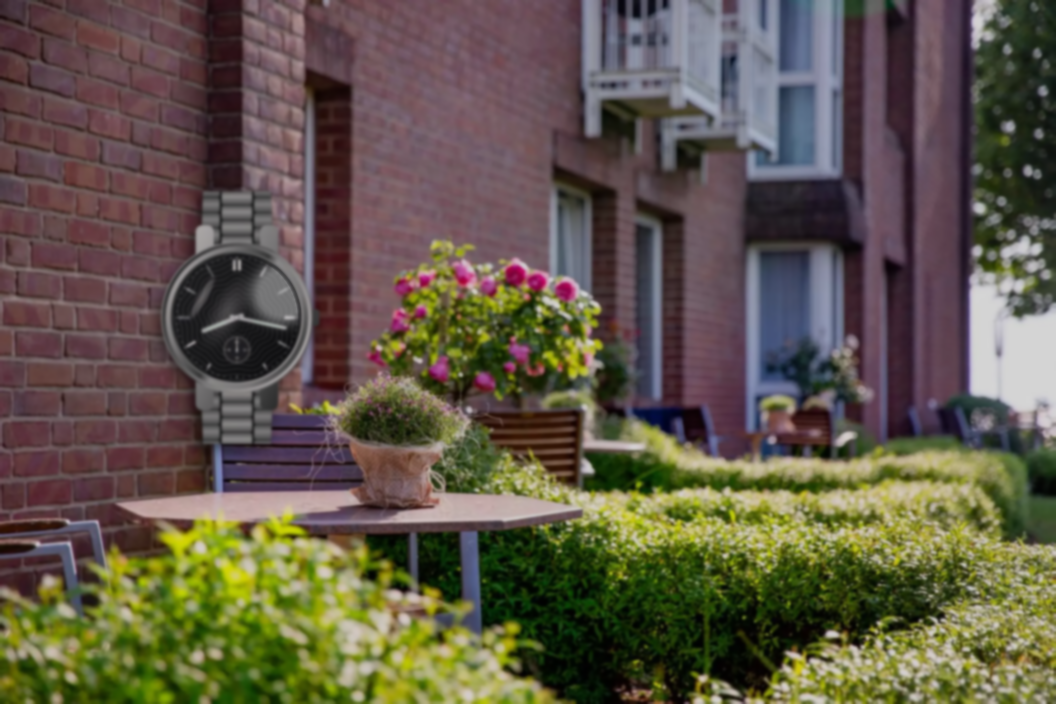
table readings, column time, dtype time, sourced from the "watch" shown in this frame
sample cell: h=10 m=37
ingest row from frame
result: h=8 m=17
